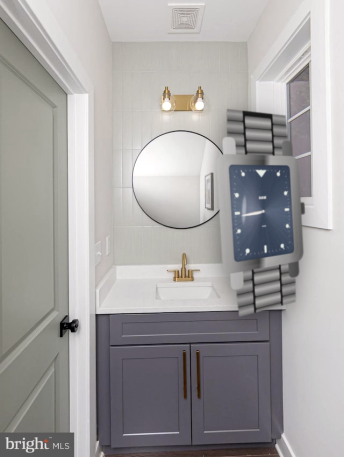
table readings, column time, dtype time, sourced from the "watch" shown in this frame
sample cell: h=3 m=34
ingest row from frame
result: h=8 m=44
